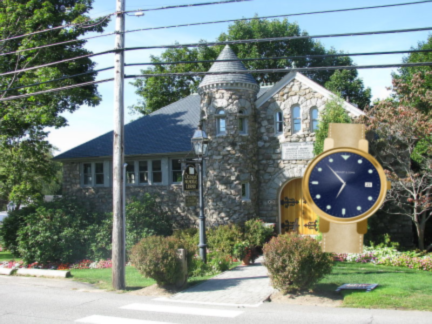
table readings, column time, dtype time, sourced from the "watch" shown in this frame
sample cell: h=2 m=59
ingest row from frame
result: h=6 m=53
